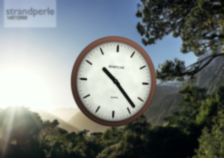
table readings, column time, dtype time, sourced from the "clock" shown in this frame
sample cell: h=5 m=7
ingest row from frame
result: h=10 m=23
